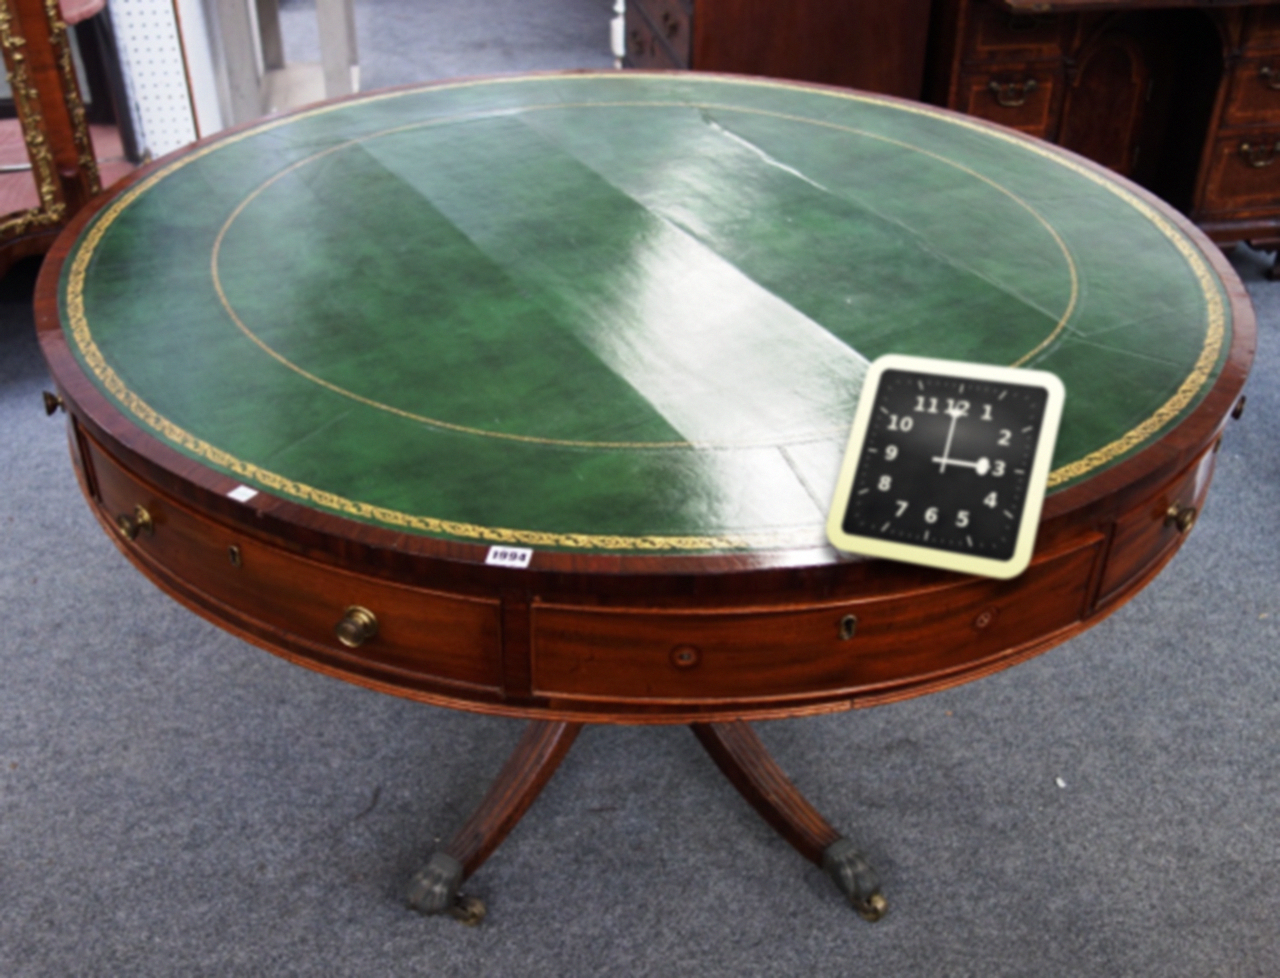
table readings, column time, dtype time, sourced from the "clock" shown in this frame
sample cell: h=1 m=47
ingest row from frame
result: h=3 m=0
